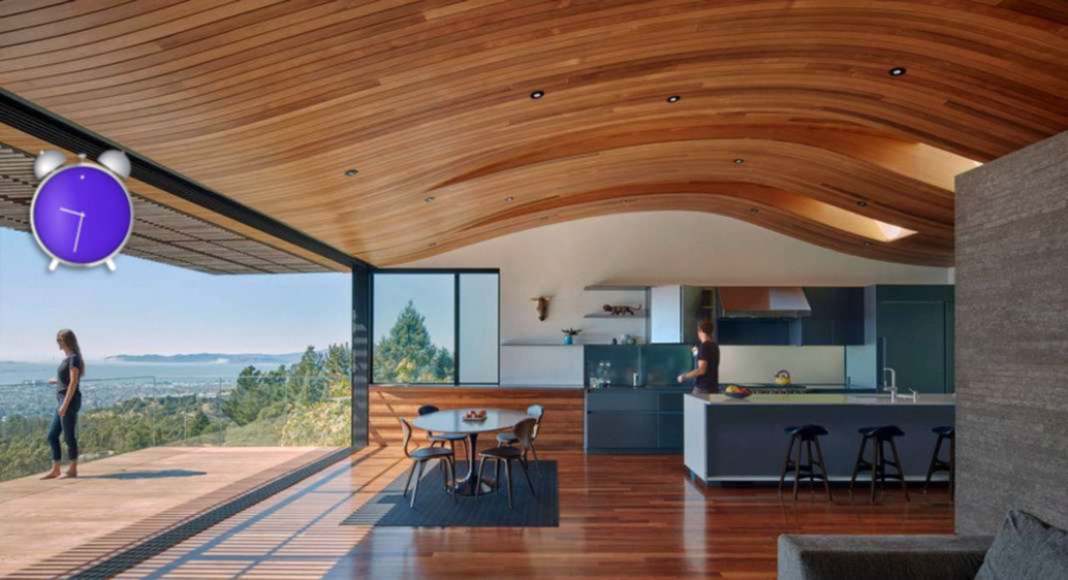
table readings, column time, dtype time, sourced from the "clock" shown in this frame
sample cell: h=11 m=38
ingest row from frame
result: h=9 m=32
